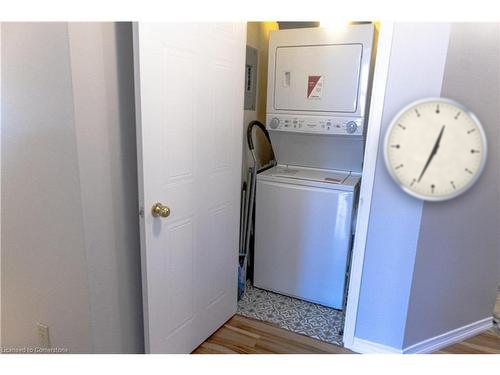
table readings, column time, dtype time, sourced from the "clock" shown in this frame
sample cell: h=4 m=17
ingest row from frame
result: h=12 m=34
